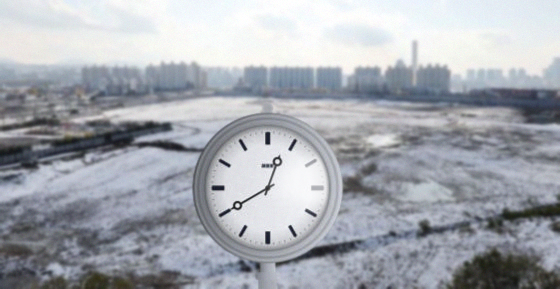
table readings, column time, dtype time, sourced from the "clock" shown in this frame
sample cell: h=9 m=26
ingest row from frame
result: h=12 m=40
